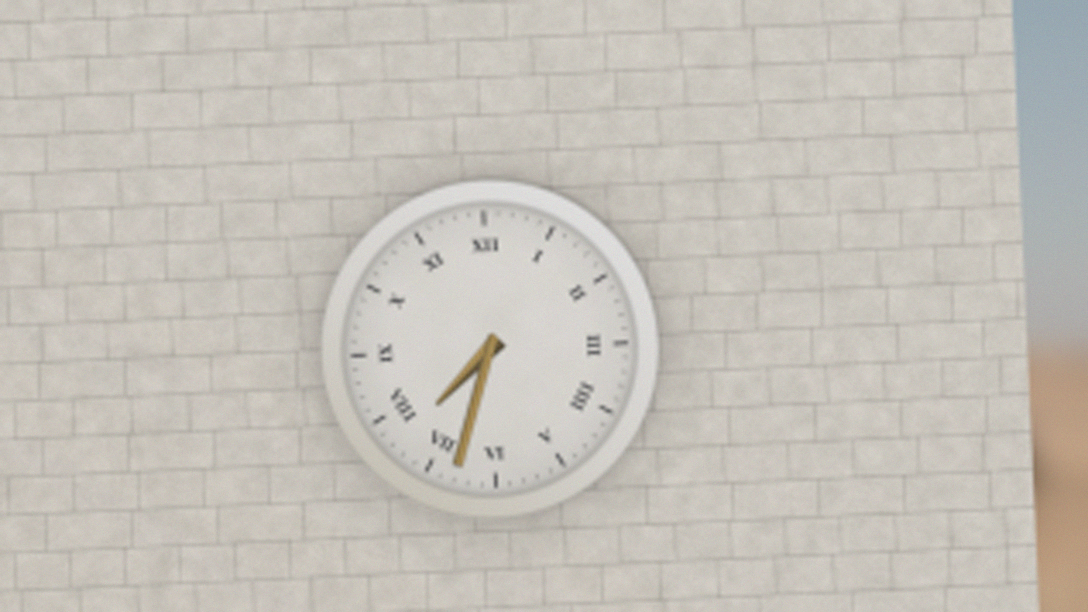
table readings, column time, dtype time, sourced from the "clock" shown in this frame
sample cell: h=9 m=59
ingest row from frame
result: h=7 m=33
